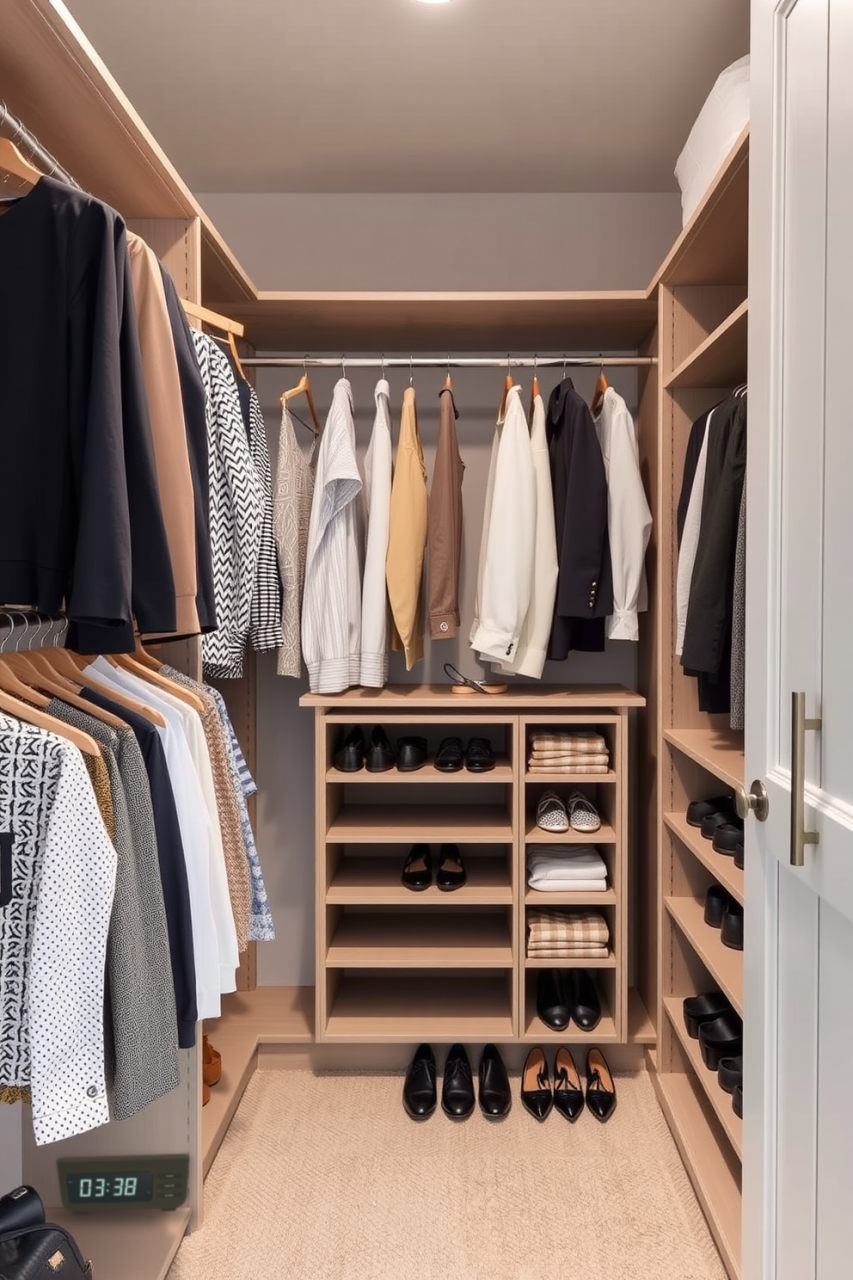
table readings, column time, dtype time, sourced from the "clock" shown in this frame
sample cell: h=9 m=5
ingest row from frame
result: h=3 m=38
